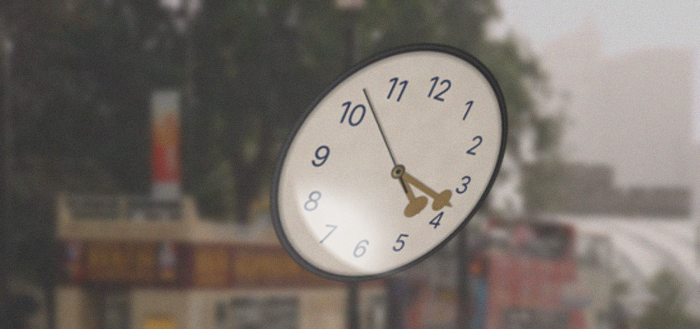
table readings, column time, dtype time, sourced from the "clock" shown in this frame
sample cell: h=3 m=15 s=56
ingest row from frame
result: h=4 m=17 s=52
